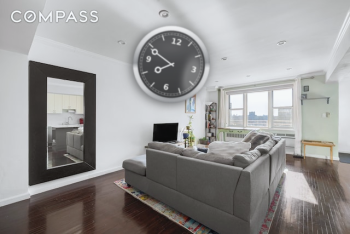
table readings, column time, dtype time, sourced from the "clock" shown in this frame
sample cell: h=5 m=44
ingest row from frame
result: h=7 m=49
